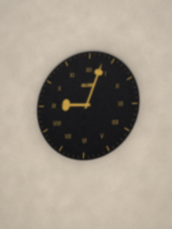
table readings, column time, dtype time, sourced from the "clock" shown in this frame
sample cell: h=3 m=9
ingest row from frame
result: h=9 m=3
